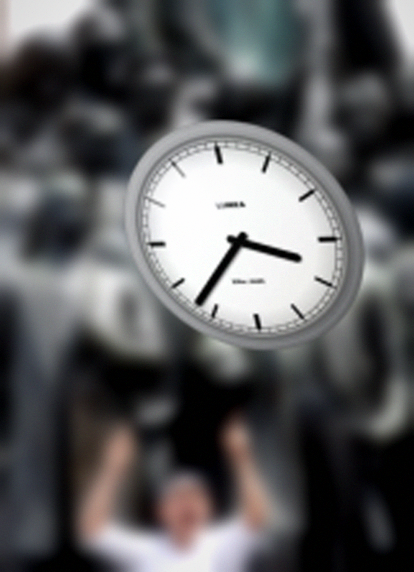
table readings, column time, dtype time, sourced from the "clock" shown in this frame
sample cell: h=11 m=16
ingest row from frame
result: h=3 m=37
